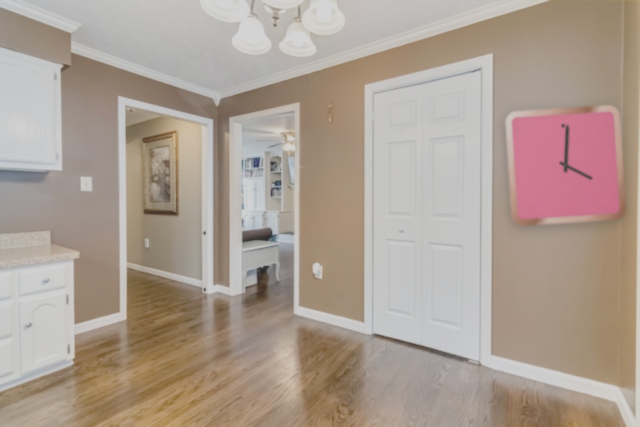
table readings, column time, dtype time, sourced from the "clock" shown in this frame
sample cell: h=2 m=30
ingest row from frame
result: h=4 m=1
